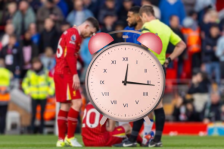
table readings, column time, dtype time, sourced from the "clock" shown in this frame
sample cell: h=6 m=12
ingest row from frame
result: h=12 m=16
